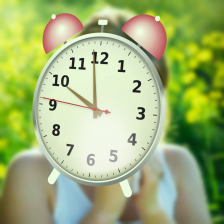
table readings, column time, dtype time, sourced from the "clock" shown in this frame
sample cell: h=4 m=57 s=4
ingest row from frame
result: h=9 m=58 s=46
